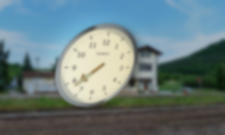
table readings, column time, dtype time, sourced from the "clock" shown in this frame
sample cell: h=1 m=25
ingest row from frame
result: h=7 m=38
